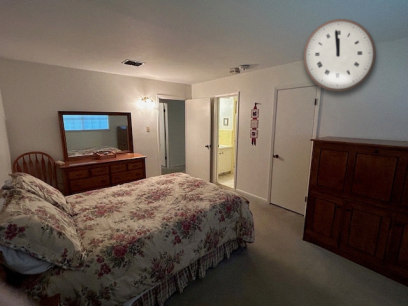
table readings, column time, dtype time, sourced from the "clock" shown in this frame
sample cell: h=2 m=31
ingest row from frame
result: h=11 m=59
